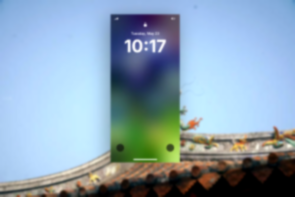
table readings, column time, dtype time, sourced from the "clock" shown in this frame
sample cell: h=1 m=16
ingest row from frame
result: h=10 m=17
